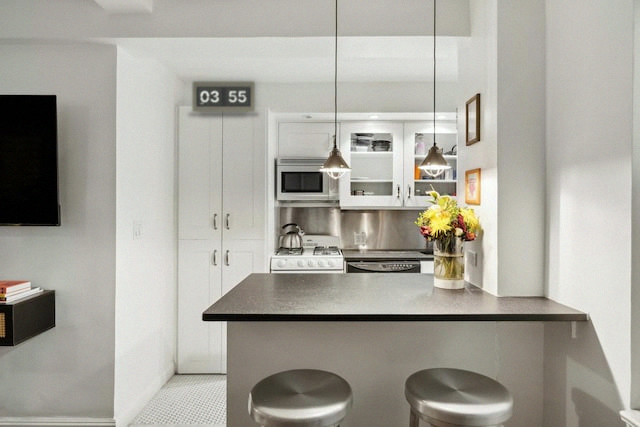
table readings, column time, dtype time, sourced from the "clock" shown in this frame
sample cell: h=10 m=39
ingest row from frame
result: h=3 m=55
